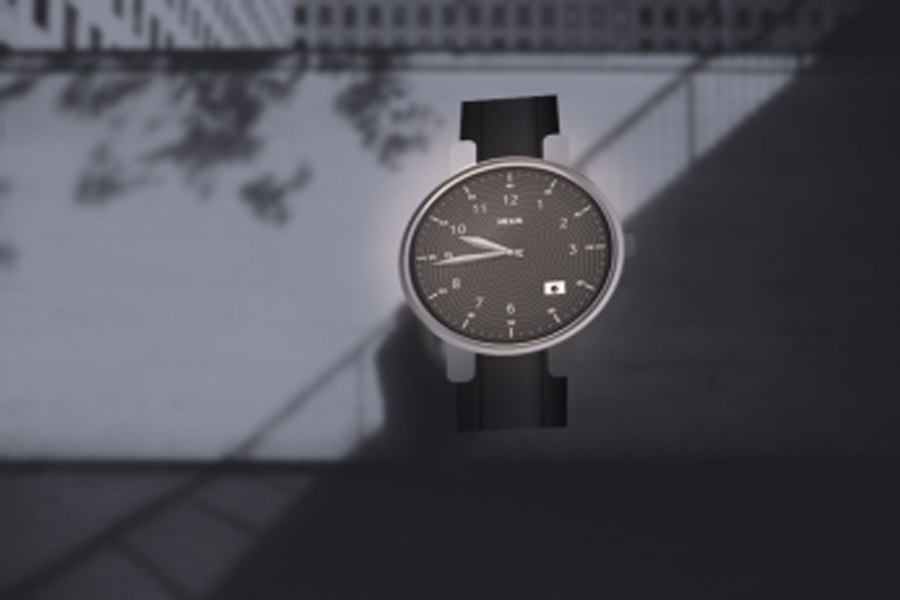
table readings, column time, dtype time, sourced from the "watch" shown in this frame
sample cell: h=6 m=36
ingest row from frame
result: h=9 m=44
